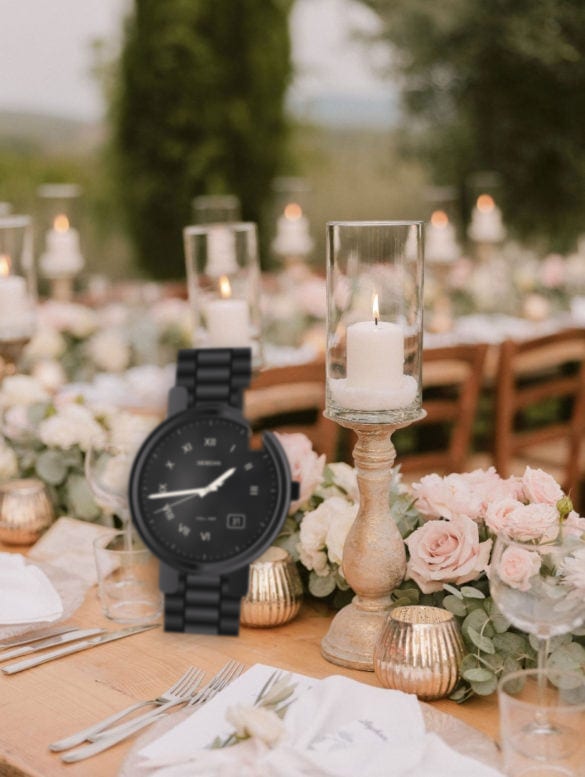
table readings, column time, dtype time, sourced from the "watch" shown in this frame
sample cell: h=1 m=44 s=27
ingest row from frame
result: h=1 m=43 s=41
